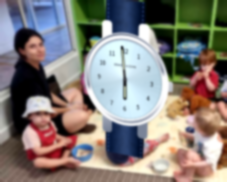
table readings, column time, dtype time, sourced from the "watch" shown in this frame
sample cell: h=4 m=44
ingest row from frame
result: h=5 m=59
